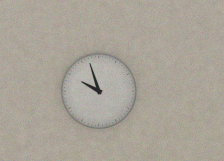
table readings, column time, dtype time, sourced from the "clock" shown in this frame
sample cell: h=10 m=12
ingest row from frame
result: h=9 m=57
